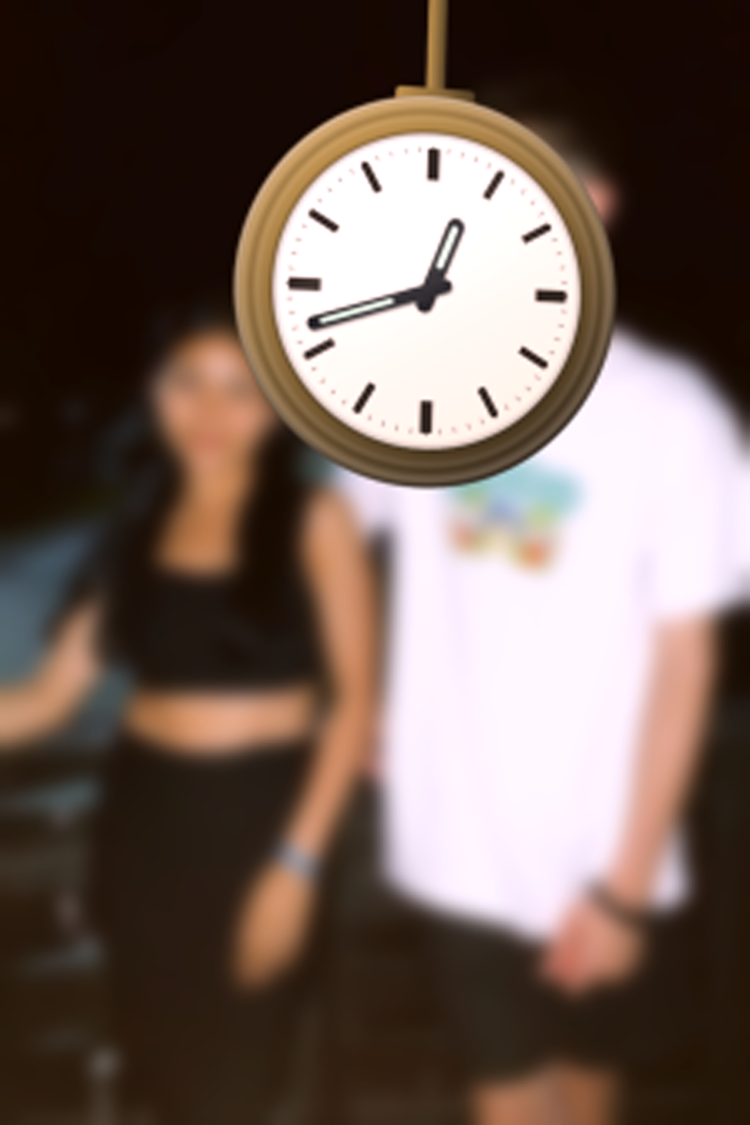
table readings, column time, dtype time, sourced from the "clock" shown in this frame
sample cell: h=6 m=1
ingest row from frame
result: h=12 m=42
